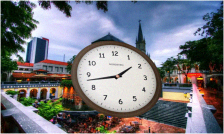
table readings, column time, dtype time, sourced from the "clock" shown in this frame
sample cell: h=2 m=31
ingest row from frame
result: h=1 m=43
